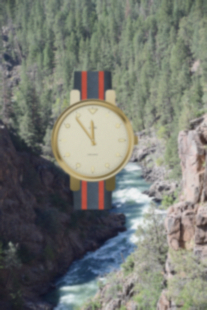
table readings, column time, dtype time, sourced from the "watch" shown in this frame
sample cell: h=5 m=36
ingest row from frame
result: h=11 m=54
